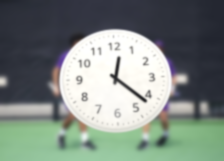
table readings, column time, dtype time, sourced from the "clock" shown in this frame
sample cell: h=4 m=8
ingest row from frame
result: h=12 m=22
